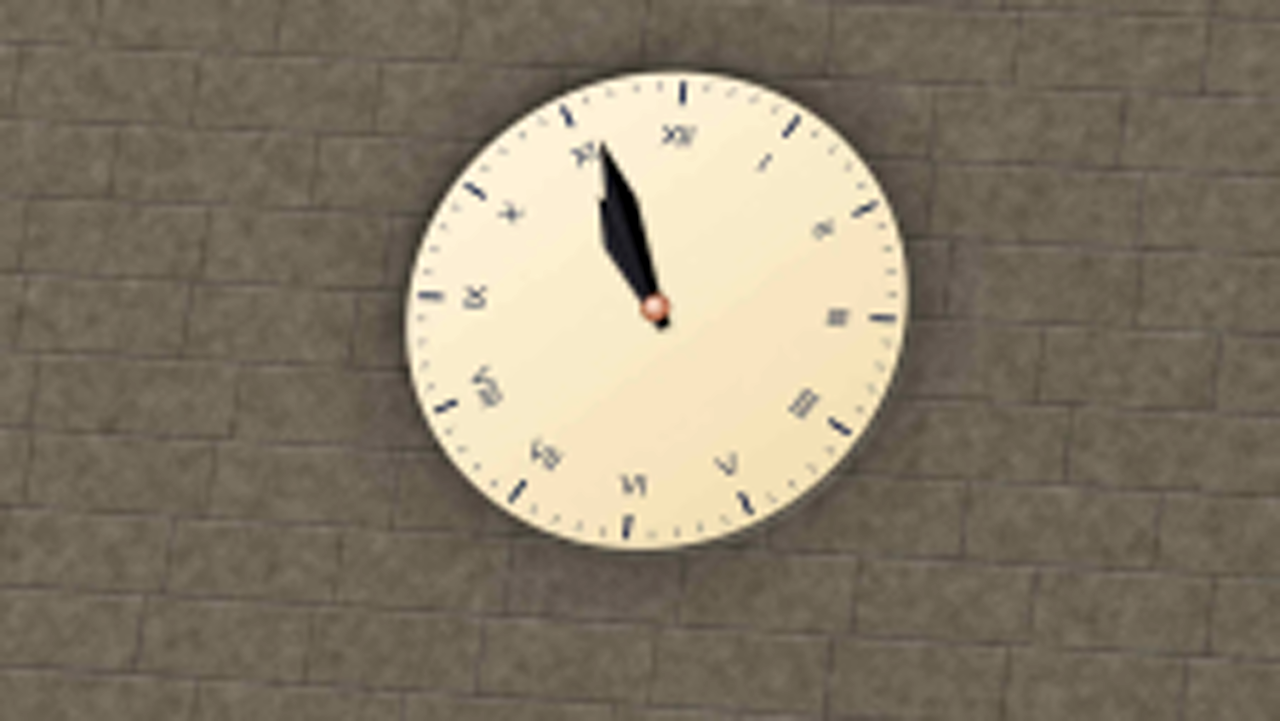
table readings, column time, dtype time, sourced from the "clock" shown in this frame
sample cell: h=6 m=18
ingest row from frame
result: h=10 m=56
